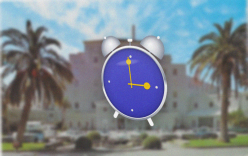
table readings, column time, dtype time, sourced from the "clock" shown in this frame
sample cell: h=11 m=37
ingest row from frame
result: h=2 m=59
